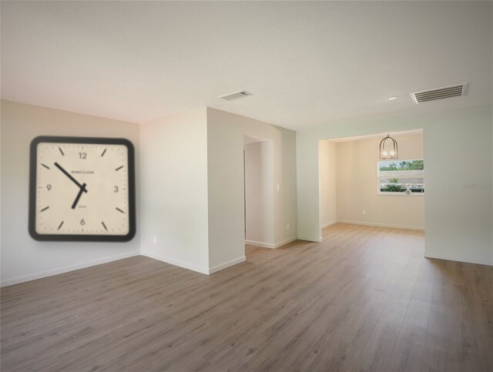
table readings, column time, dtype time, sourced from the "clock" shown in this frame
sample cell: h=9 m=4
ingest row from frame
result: h=6 m=52
